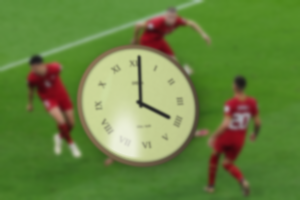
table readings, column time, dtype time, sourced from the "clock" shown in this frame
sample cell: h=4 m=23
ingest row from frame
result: h=4 m=1
